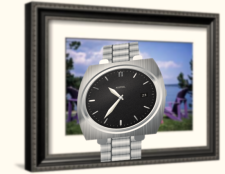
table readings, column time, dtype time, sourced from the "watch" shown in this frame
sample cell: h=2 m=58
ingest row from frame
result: h=10 m=36
